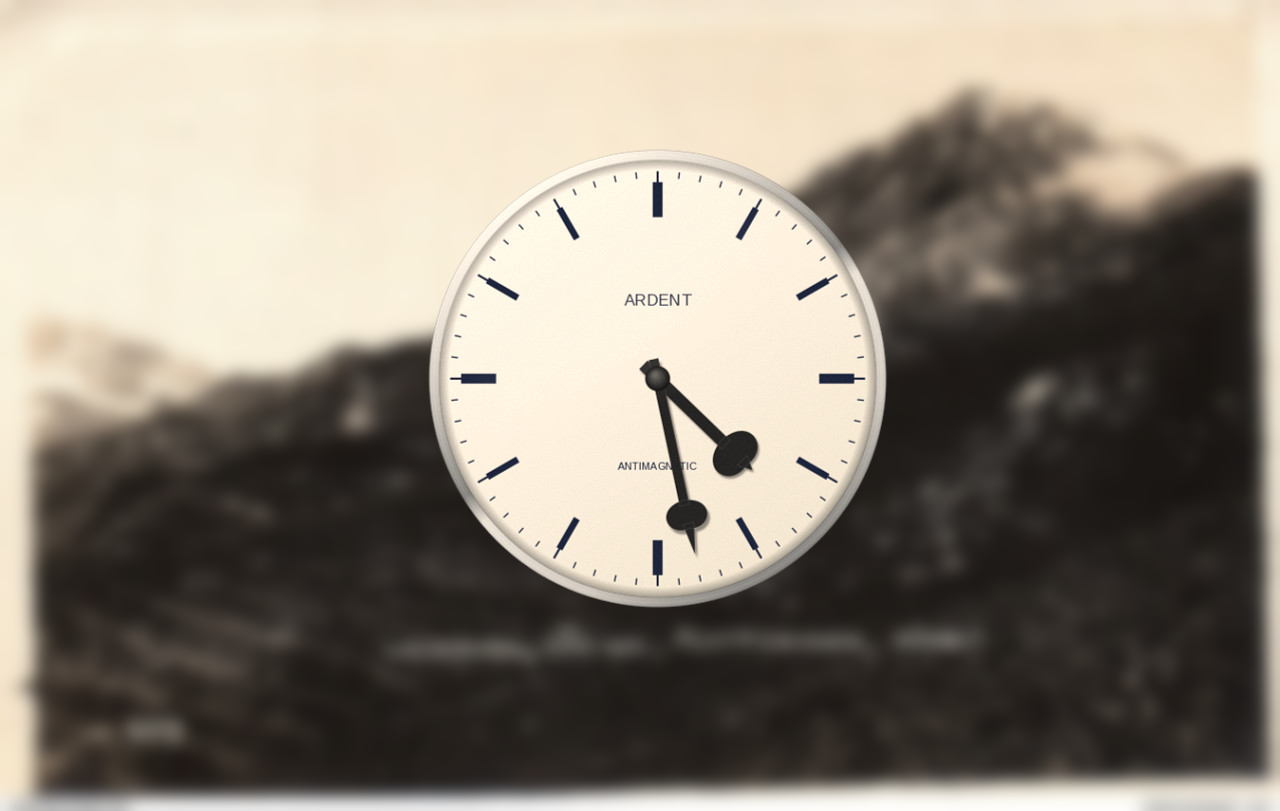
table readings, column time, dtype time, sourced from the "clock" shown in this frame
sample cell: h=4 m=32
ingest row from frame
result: h=4 m=28
